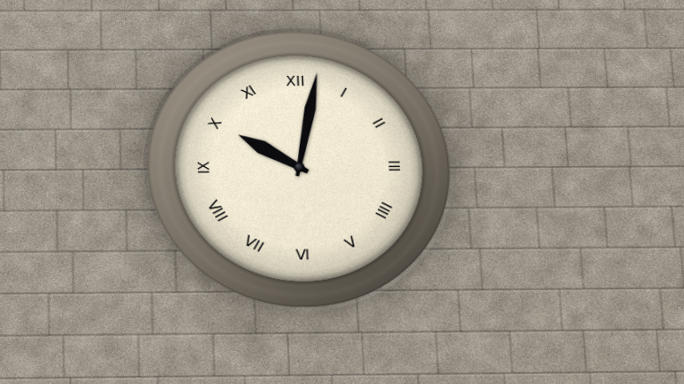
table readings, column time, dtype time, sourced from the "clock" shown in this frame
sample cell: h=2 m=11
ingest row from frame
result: h=10 m=2
